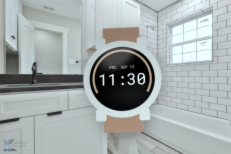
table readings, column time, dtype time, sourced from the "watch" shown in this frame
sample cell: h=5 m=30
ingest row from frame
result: h=11 m=30
